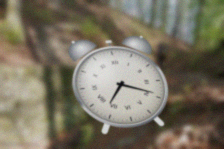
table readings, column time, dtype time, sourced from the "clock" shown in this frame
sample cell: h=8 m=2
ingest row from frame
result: h=7 m=19
